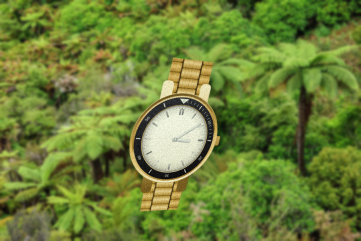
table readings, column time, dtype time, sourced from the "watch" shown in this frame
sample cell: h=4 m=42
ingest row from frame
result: h=3 m=9
